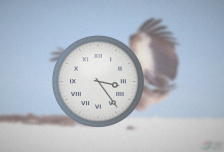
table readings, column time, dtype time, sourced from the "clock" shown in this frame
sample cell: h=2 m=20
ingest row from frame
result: h=3 m=24
